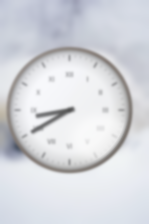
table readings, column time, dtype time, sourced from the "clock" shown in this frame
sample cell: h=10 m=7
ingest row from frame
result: h=8 m=40
